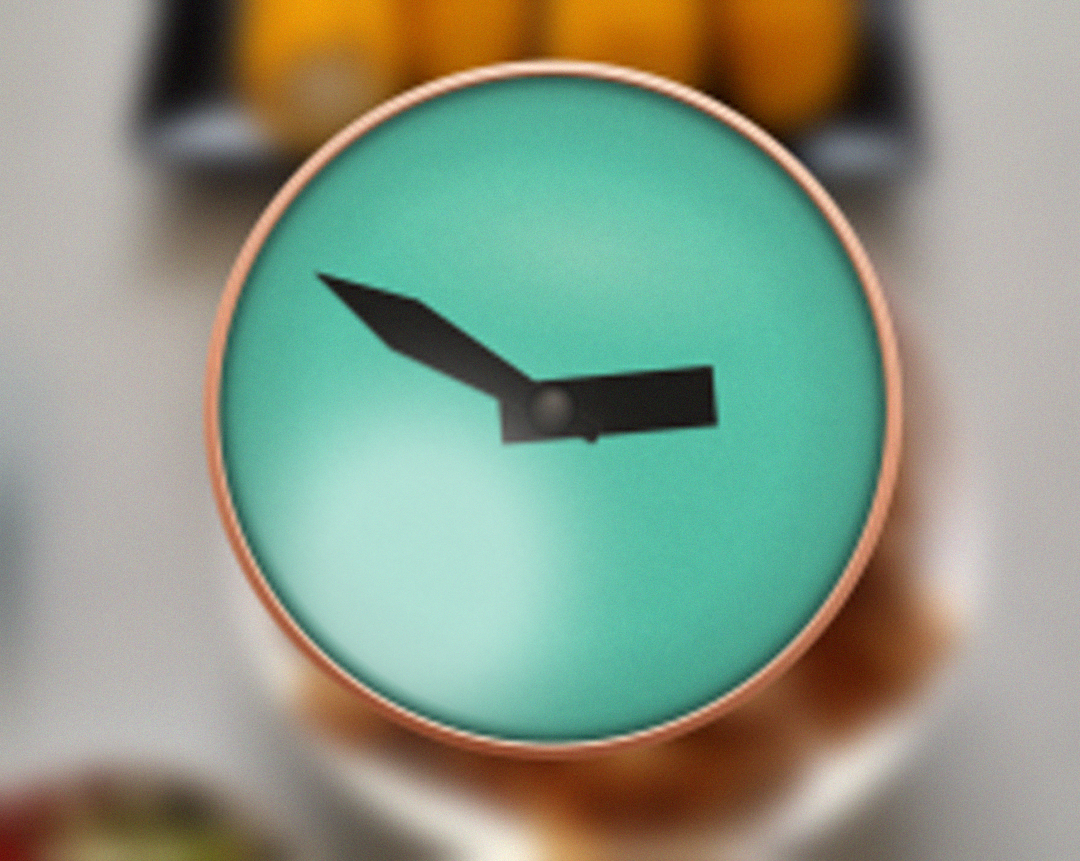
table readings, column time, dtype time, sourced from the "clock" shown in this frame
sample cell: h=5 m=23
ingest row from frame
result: h=2 m=50
